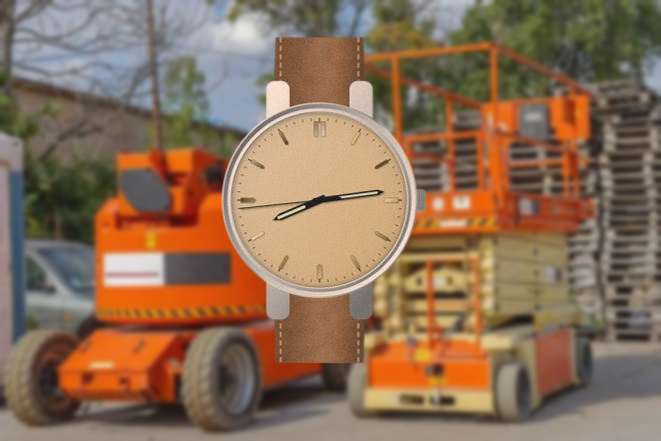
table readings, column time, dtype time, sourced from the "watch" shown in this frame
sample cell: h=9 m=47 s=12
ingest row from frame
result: h=8 m=13 s=44
